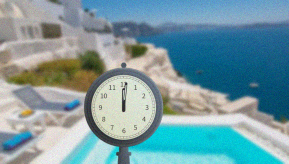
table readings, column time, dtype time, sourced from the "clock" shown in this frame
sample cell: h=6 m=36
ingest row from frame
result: h=12 m=1
